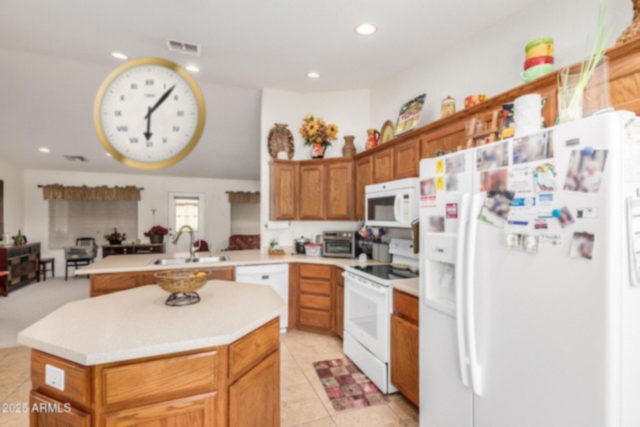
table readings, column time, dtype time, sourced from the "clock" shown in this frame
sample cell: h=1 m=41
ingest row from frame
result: h=6 m=7
